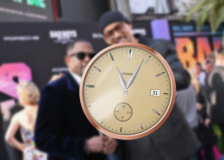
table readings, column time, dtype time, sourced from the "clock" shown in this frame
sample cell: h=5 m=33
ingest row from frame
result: h=11 m=4
